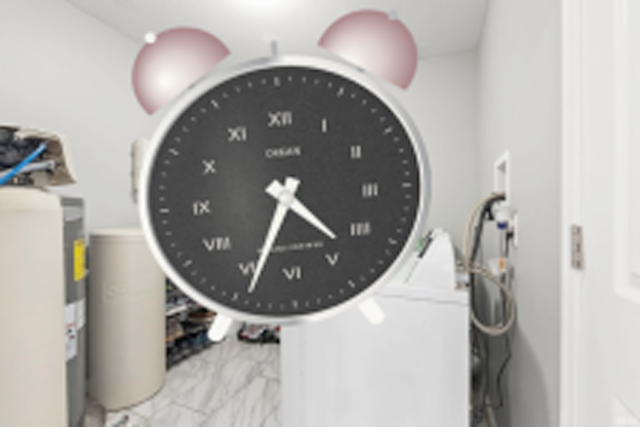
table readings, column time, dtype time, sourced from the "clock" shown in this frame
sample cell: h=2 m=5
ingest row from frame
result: h=4 m=34
